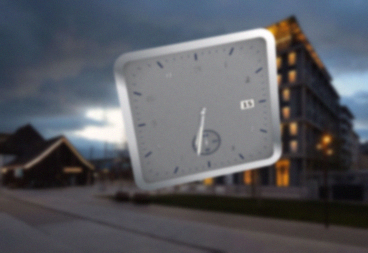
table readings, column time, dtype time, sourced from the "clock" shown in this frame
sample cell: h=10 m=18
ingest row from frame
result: h=6 m=32
